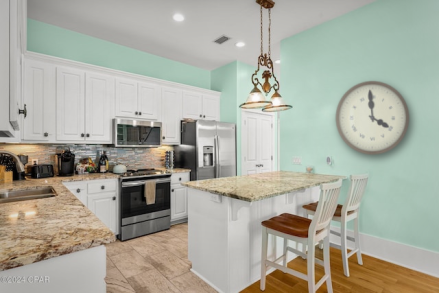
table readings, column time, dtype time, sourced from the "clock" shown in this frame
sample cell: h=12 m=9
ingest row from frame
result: h=3 m=59
